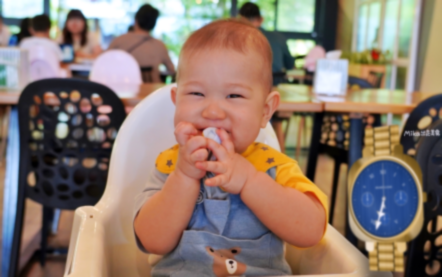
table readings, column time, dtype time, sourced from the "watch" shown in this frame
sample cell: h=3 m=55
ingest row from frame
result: h=6 m=33
